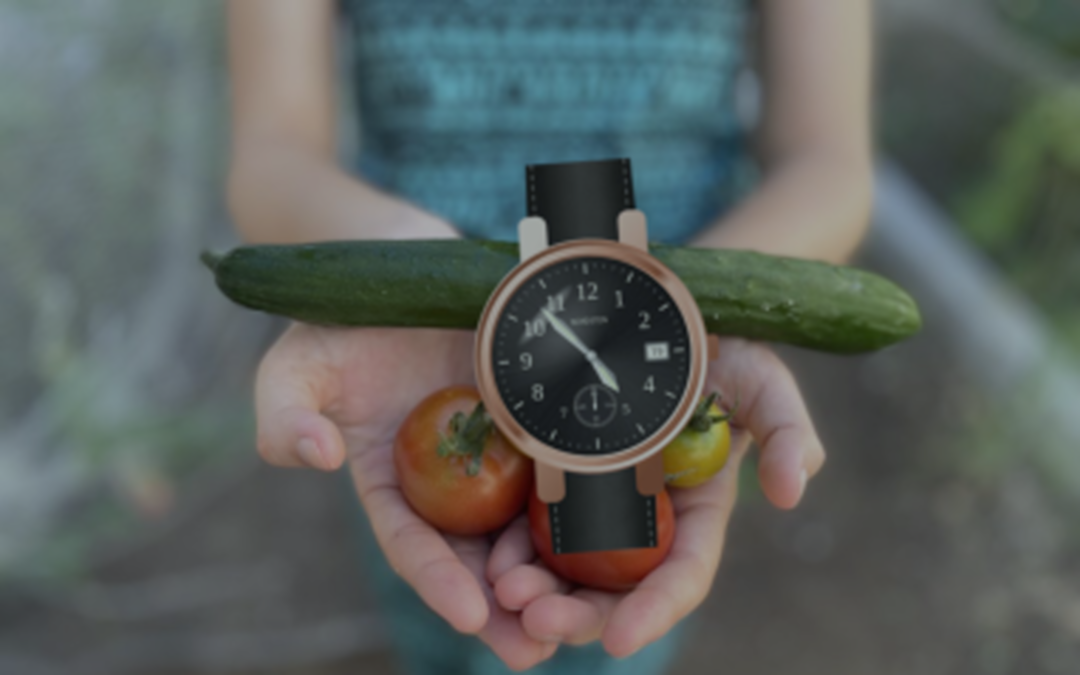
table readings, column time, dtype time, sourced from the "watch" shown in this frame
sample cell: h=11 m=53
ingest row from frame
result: h=4 m=53
